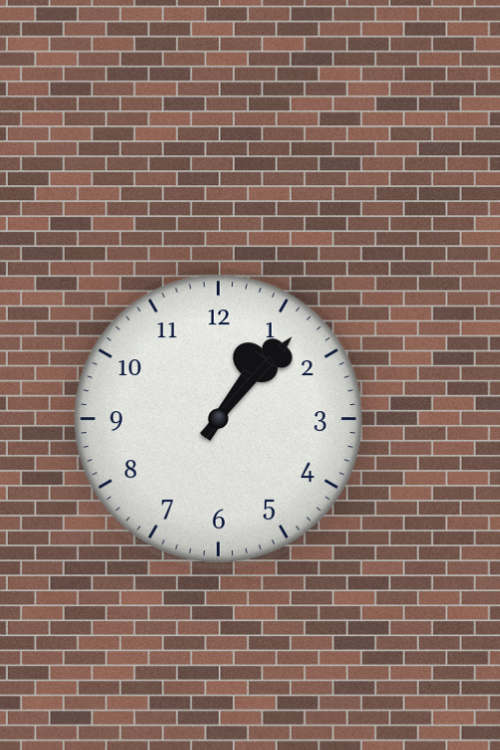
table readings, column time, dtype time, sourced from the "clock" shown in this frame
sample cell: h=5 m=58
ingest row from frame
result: h=1 m=7
